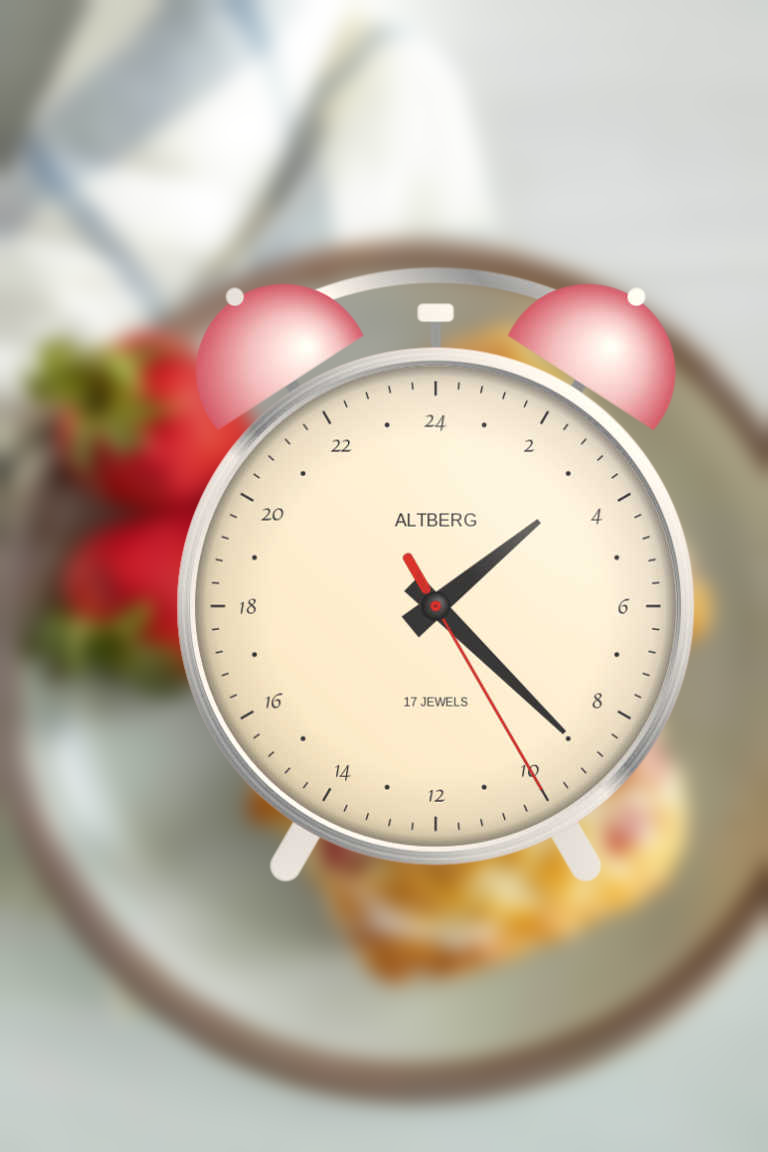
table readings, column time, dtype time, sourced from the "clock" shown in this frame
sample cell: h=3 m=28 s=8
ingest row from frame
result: h=3 m=22 s=25
